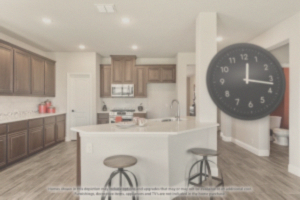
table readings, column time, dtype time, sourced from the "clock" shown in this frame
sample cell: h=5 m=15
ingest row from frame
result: h=12 m=17
